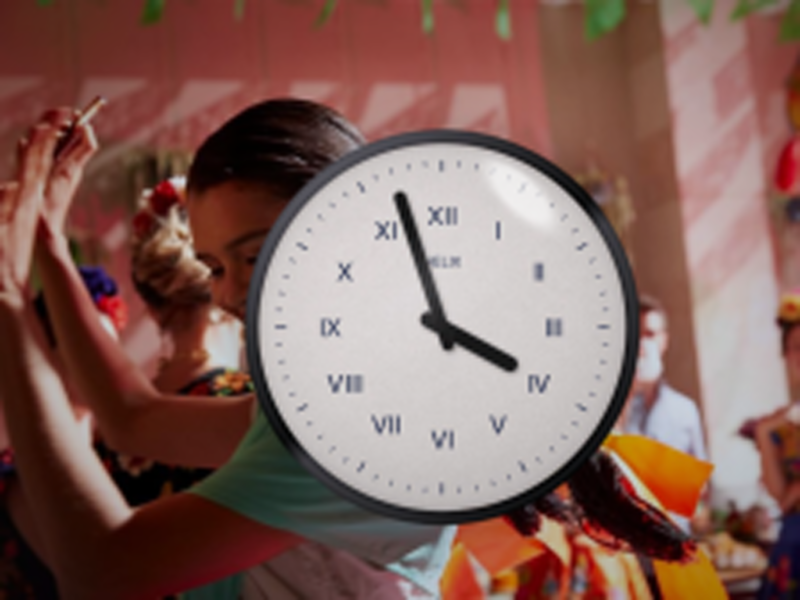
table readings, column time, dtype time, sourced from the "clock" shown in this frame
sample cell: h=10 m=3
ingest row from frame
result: h=3 m=57
